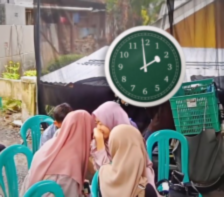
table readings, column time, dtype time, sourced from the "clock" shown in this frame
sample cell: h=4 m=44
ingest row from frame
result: h=1 m=59
